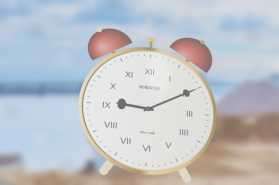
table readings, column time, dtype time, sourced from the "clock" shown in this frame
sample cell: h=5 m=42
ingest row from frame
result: h=9 m=10
